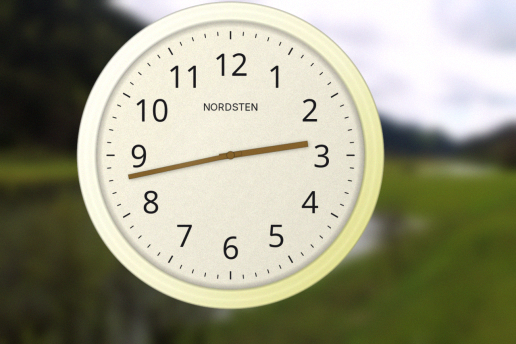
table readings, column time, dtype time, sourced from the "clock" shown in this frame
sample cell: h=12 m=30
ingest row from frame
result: h=2 m=43
